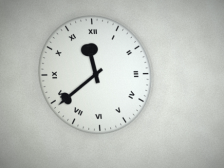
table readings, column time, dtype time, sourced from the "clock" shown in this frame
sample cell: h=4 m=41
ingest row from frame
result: h=11 m=39
